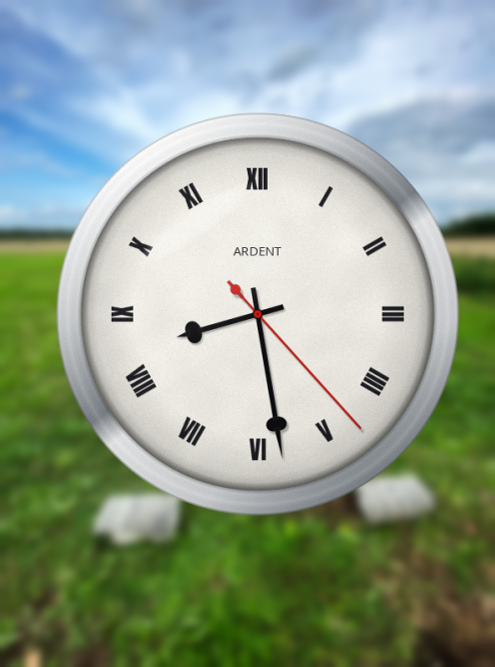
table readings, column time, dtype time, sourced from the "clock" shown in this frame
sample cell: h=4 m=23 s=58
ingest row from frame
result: h=8 m=28 s=23
